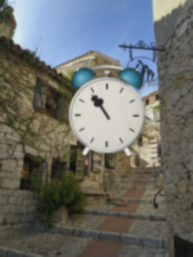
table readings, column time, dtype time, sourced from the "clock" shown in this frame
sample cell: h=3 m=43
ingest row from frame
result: h=10 m=54
